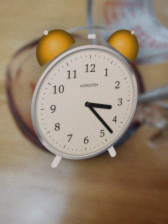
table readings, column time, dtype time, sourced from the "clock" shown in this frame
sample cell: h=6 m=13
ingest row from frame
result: h=3 m=23
